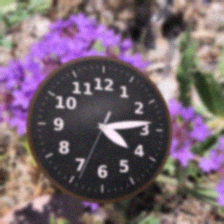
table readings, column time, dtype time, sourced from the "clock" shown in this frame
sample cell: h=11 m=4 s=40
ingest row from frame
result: h=4 m=13 s=34
